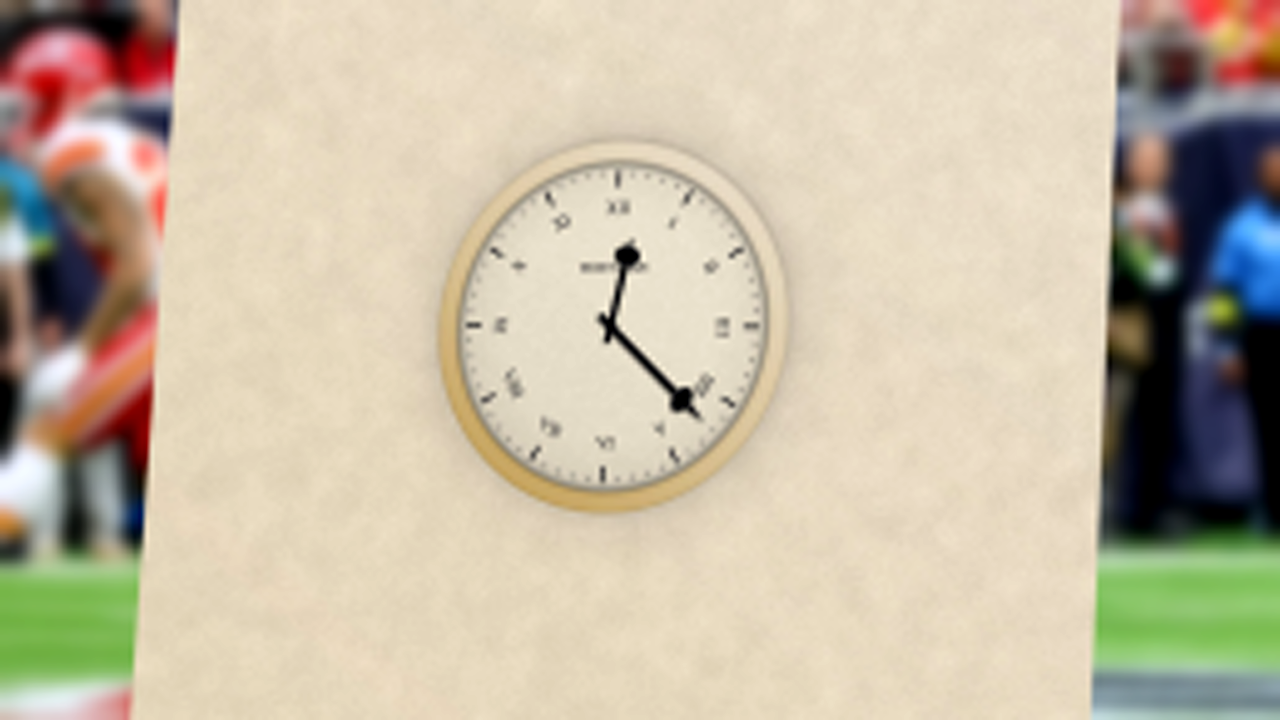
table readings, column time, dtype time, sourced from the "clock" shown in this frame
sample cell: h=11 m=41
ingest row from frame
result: h=12 m=22
